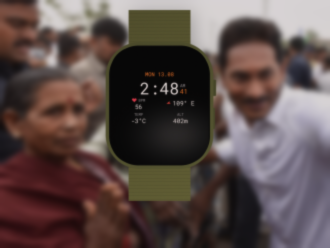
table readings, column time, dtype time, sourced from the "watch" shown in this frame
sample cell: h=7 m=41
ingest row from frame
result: h=2 m=48
